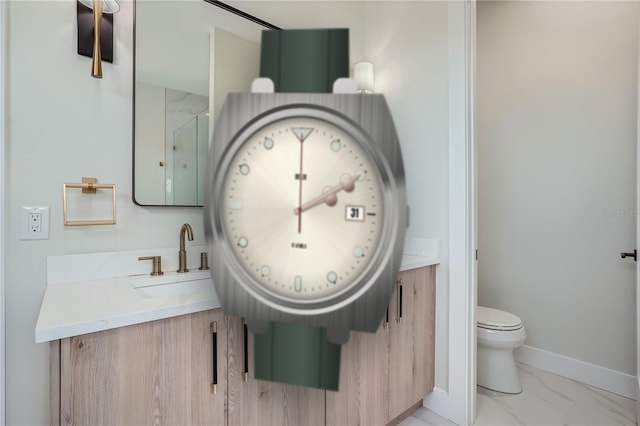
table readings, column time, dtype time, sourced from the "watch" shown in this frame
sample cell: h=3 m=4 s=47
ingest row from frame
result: h=2 m=10 s=0
